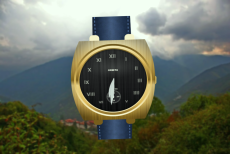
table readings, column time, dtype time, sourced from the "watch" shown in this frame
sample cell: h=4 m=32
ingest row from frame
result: h=6 m=31
